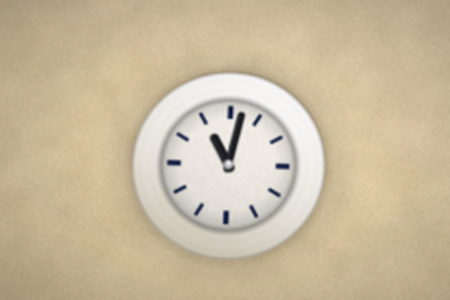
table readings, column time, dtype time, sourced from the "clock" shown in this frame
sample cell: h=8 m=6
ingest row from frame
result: h=11 m=2
